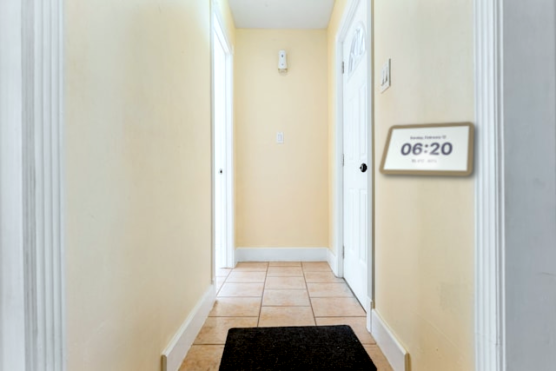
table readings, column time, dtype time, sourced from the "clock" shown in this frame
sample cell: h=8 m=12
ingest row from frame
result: h=6 m=20
